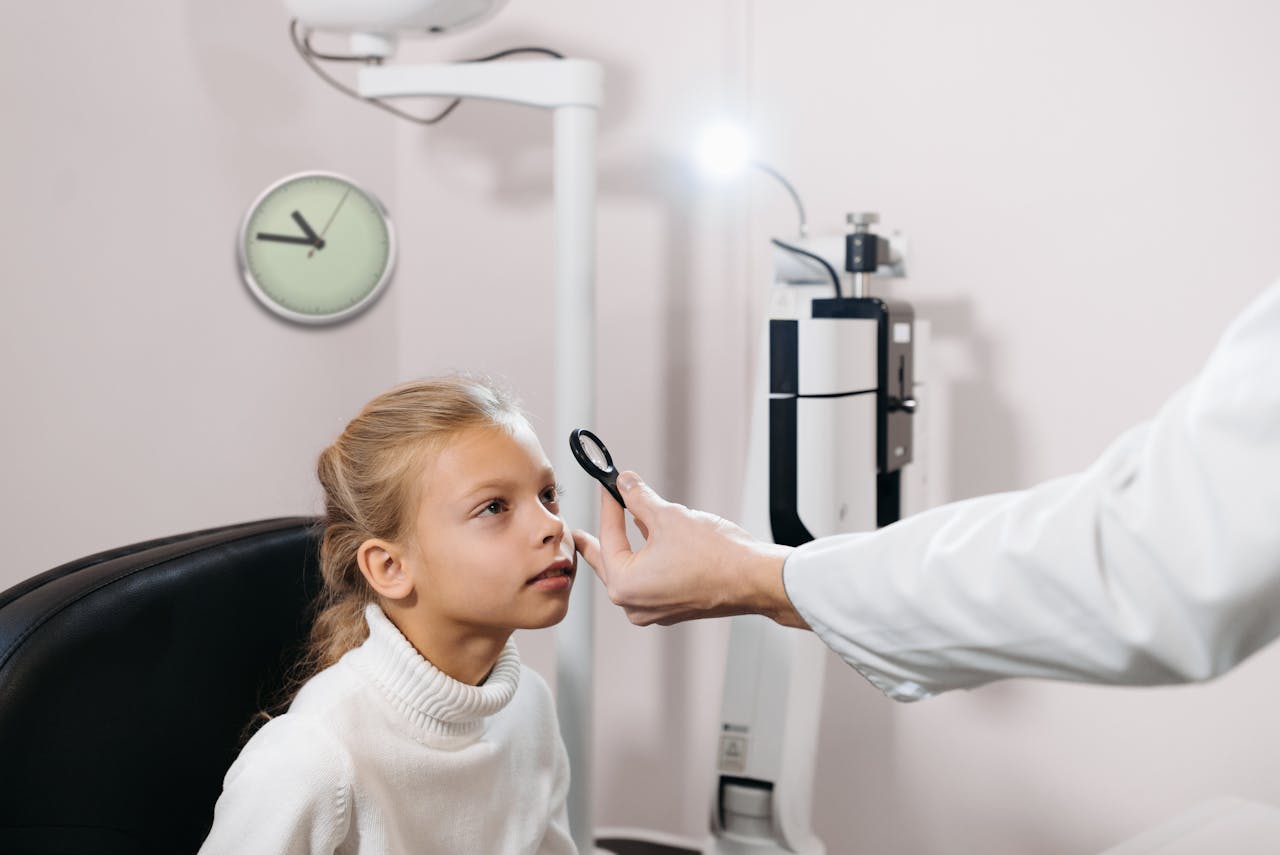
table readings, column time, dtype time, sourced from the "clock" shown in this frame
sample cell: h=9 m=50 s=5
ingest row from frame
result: h=10 m=46 s=5
